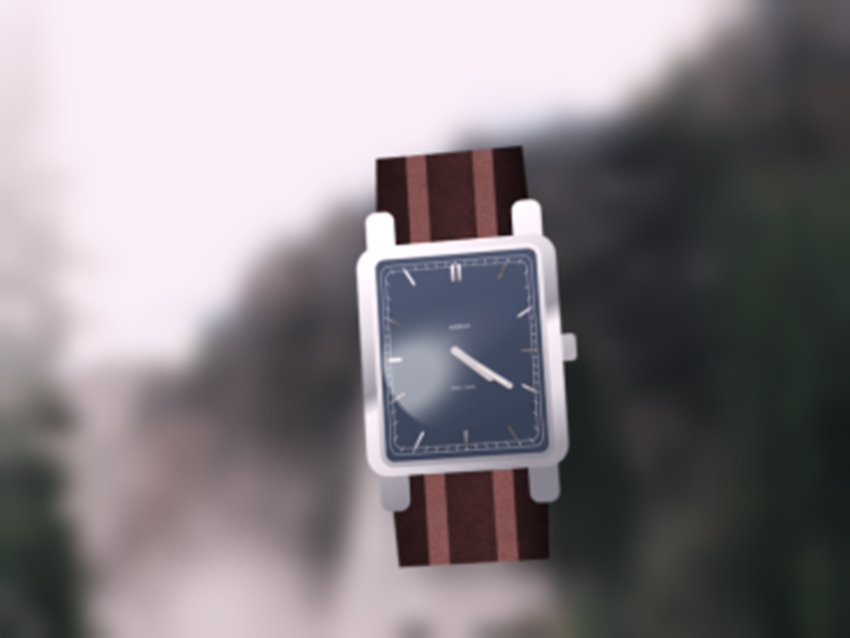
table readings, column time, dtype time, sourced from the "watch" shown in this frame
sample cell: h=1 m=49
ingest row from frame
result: h=4 m=21
